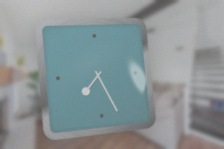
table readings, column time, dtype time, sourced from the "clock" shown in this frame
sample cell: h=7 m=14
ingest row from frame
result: h=7 m=26
